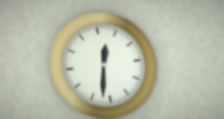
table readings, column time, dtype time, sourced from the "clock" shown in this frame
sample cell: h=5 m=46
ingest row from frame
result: h=12 m=32
